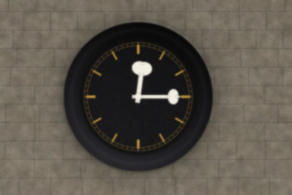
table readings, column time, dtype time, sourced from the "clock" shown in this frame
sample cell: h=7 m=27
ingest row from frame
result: h=12 m=15
